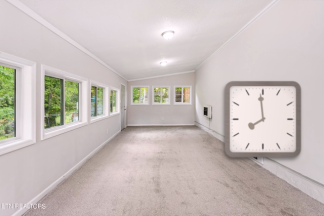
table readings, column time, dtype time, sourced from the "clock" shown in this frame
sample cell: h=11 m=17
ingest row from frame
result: h=7 m=59
